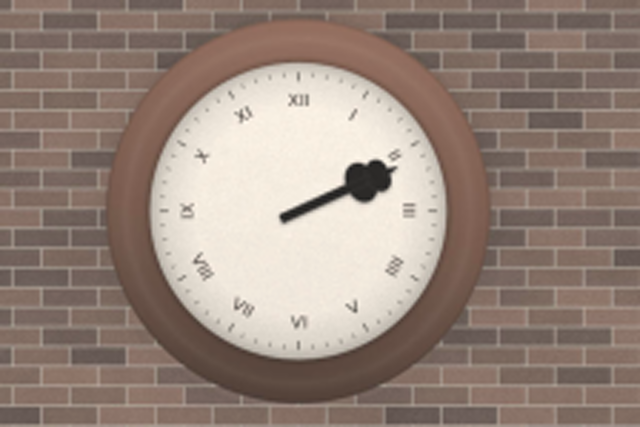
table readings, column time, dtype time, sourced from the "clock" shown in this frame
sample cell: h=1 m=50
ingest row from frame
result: h=2 m=11
